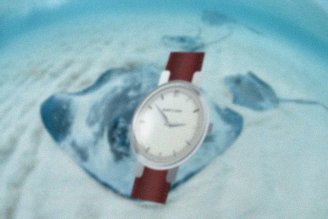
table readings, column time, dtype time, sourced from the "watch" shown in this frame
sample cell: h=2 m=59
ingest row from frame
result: h=2 m=52
